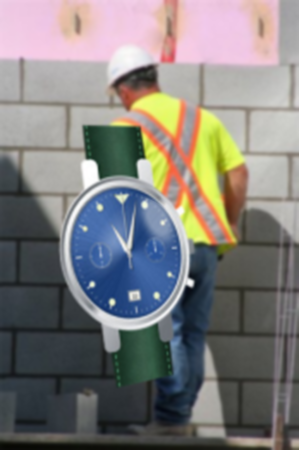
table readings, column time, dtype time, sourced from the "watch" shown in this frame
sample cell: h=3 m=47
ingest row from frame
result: h=11 m=3
